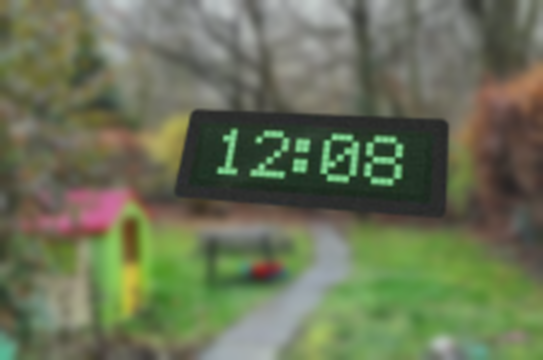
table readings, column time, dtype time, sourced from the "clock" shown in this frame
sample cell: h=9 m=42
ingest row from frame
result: h=12 m=8
